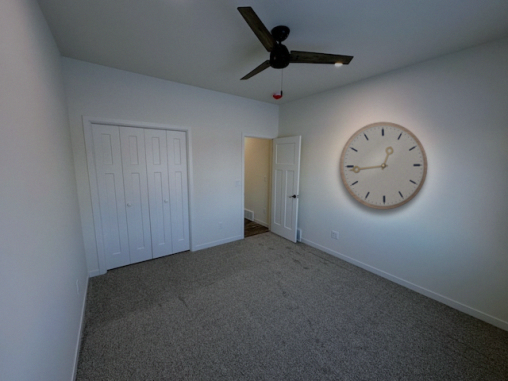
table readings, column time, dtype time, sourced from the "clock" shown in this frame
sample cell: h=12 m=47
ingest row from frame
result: h=12 m=44
